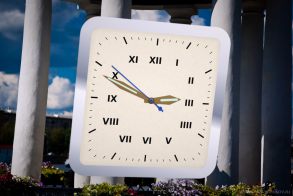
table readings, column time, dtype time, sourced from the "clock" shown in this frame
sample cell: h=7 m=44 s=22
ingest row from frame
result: h=2 m=48 s=51
